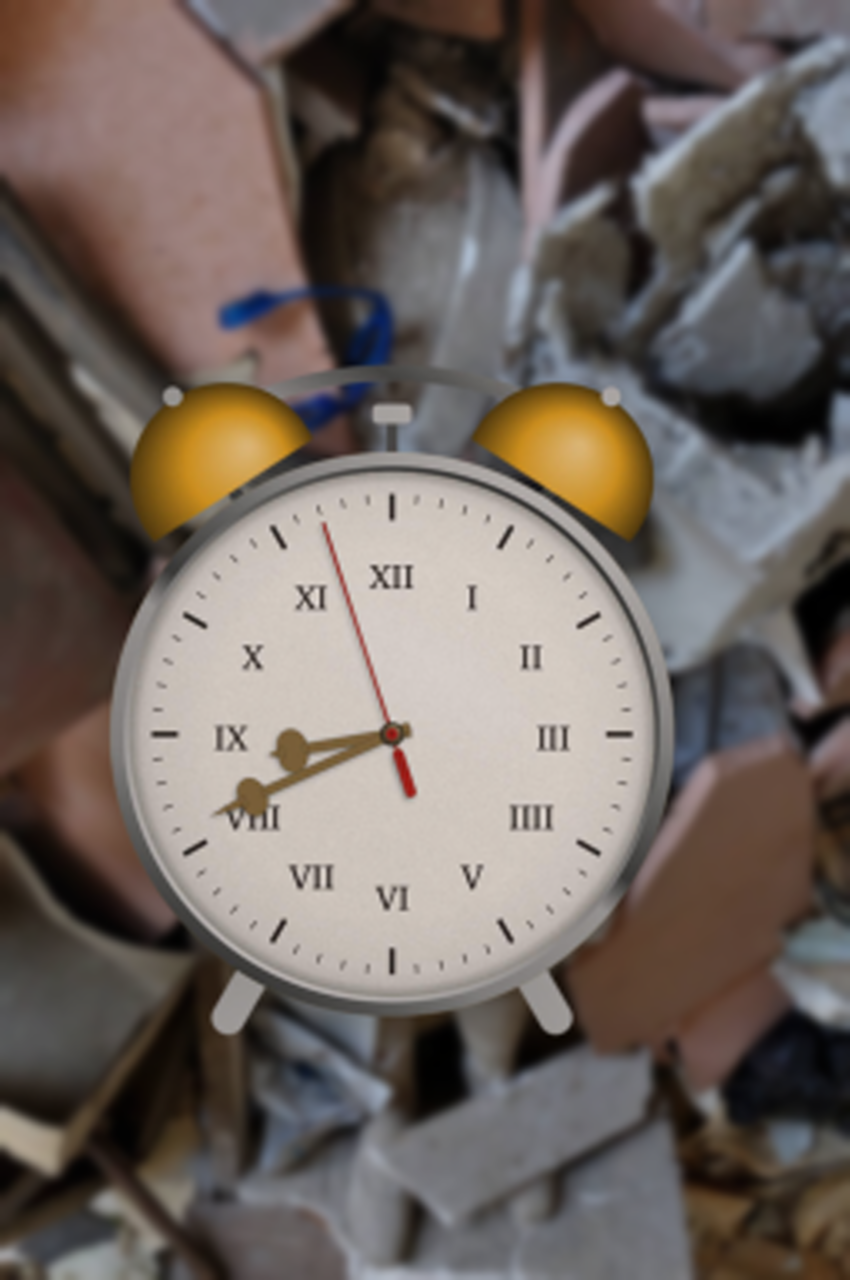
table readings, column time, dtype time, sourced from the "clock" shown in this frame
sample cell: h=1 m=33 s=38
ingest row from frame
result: h=8 m=40 s=57
